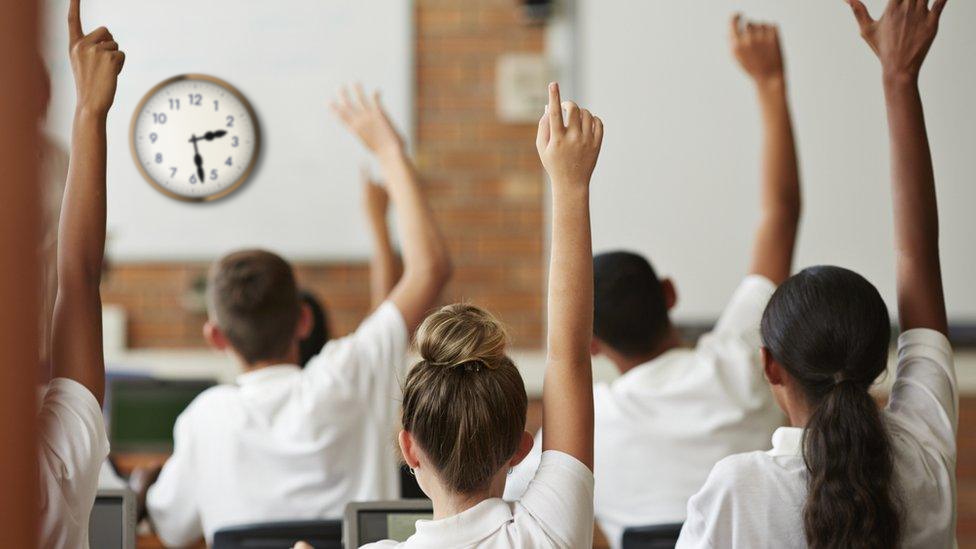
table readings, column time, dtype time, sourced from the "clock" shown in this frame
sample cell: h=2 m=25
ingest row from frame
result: h=2 m=28
